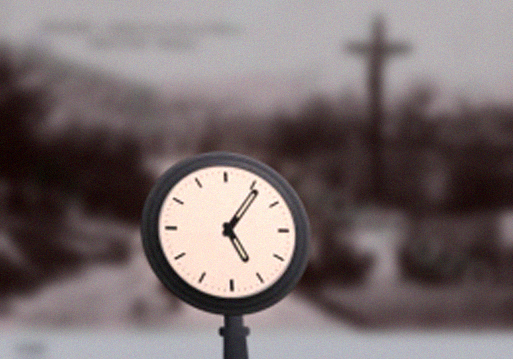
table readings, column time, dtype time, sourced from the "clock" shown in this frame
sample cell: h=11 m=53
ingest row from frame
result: h=5 m=6
